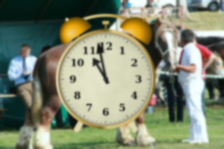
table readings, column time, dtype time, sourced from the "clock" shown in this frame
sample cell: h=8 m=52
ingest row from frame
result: h=10 m=58
